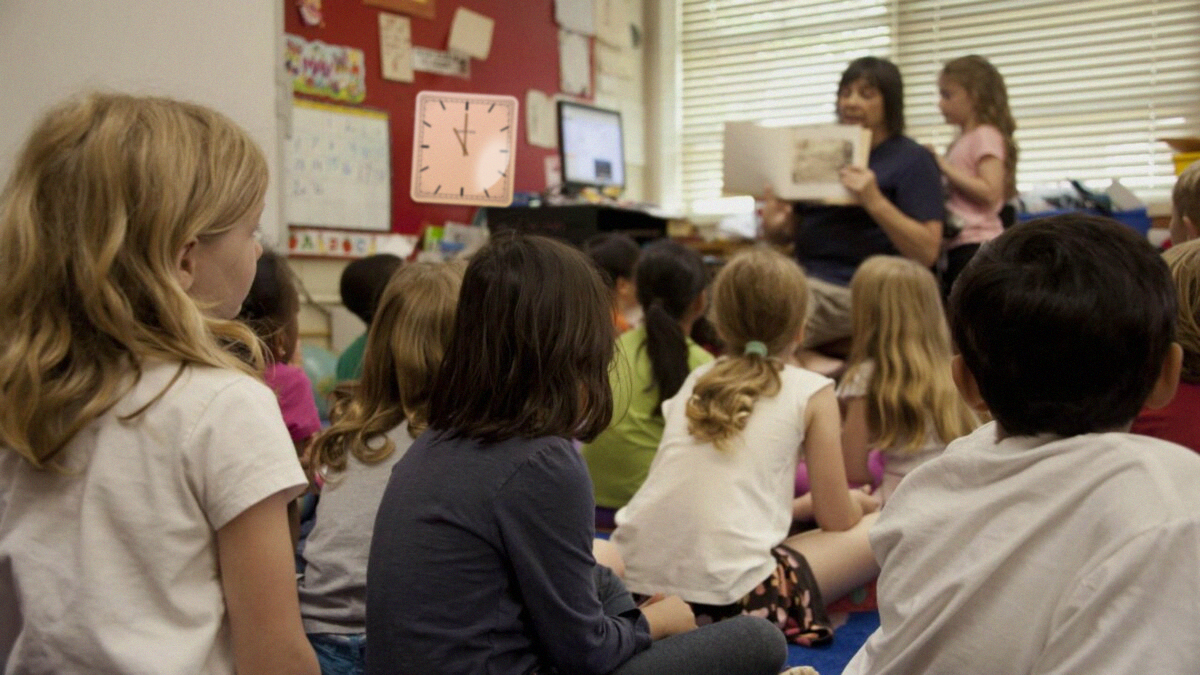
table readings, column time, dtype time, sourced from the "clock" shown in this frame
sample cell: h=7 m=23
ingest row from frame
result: h=11 m=0
